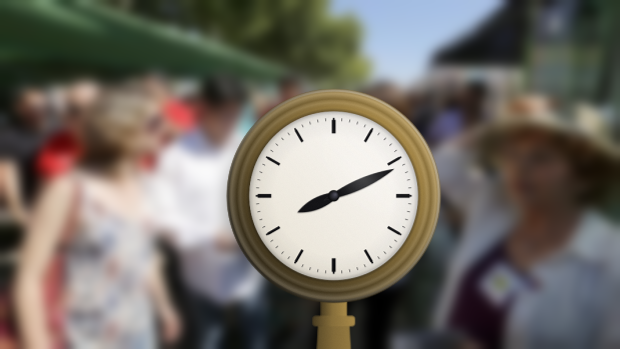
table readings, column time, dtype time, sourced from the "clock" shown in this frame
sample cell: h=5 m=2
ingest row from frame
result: h=8 m=11
